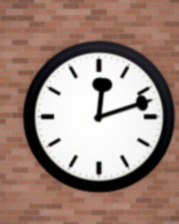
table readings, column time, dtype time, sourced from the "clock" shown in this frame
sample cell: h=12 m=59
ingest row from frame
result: h=12 m=12
